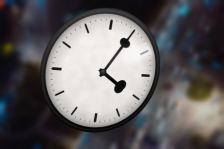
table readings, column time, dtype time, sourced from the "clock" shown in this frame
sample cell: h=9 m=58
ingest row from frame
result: h=4 m=5
